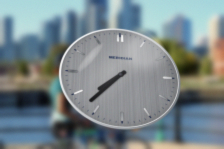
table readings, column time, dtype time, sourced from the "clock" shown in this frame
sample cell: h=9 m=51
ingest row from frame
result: h=7 m=37
